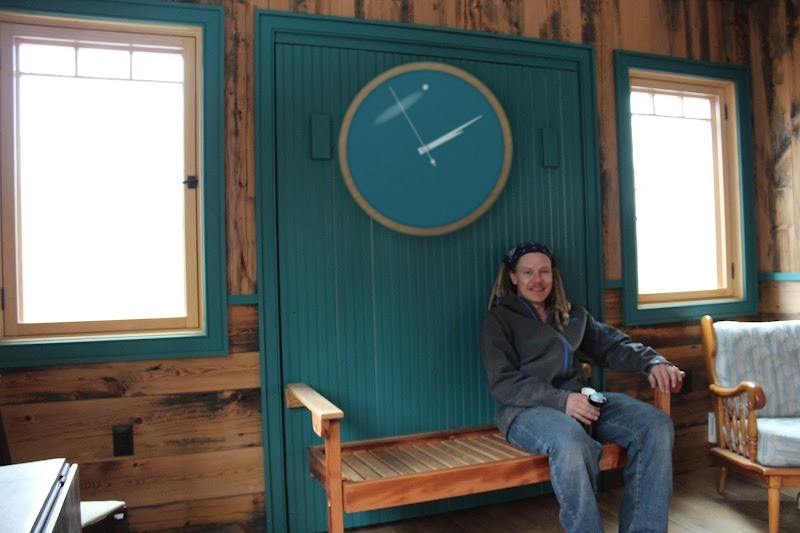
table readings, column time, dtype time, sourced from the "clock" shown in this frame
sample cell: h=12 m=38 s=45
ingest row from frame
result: h=2 m=9 s=55
